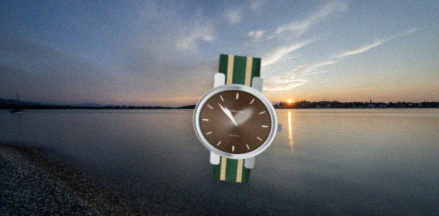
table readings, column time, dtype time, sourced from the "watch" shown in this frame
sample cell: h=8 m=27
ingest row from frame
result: h=10 m=53
